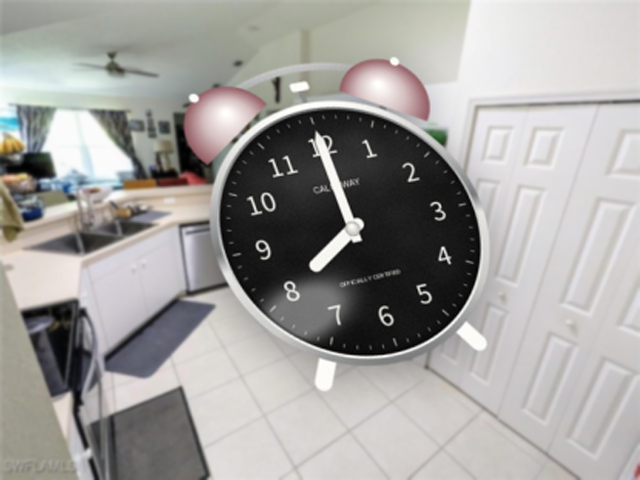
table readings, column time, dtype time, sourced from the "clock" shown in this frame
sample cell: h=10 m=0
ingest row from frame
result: h=8 m=0
